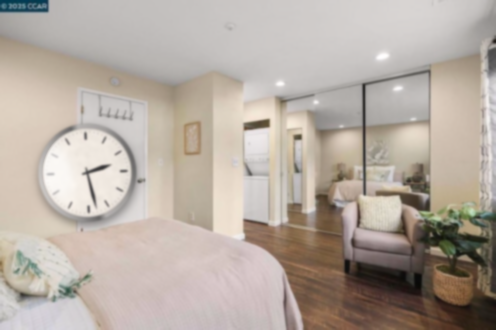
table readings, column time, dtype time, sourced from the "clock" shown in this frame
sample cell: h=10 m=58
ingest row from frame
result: h=2 m=28
